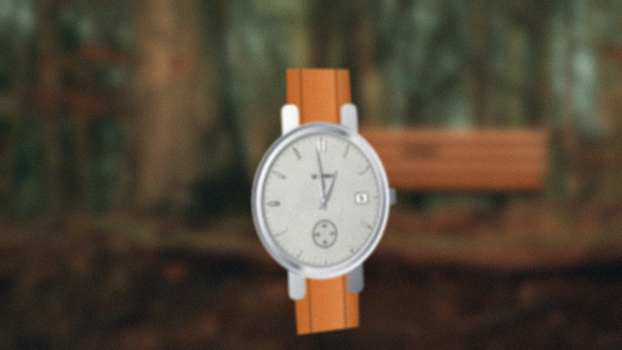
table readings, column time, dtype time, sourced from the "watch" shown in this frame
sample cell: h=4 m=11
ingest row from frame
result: h=12 m=59
